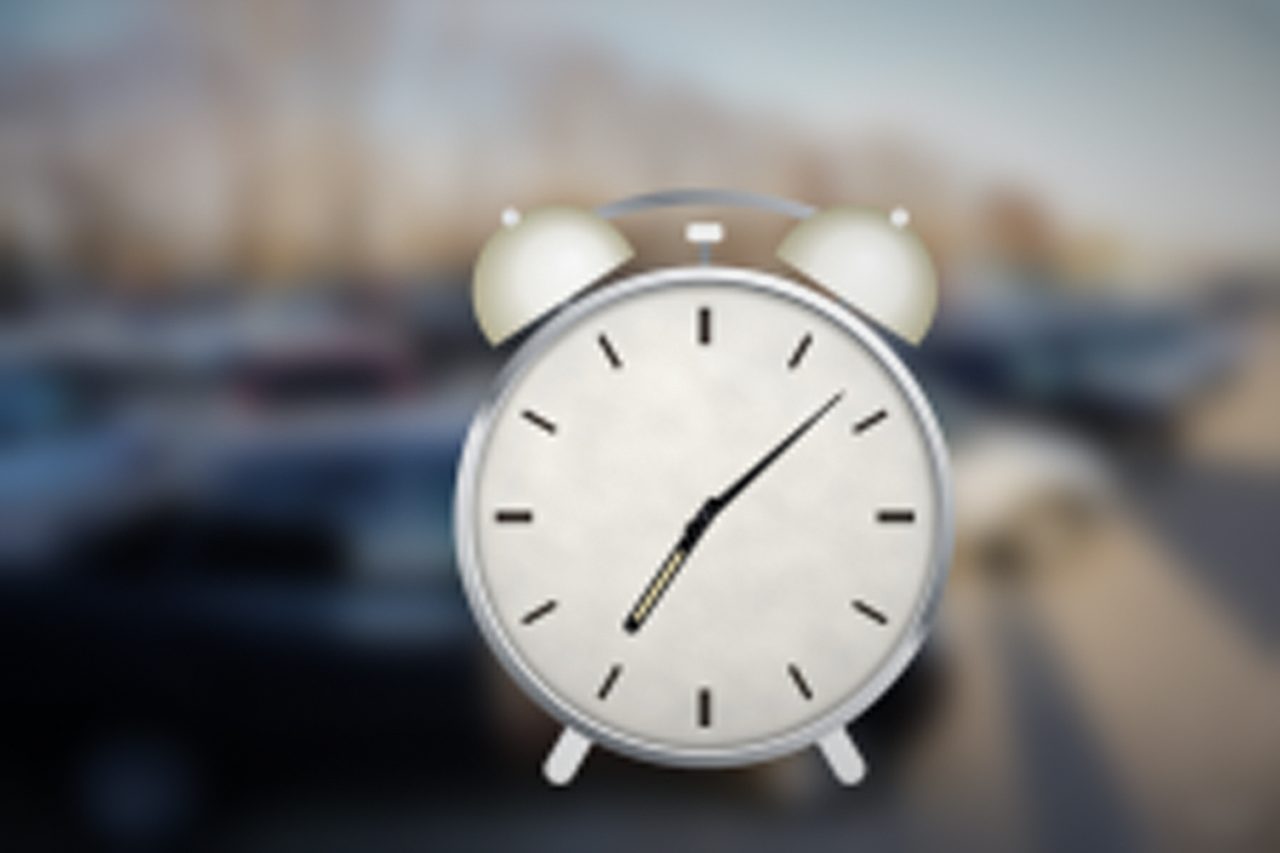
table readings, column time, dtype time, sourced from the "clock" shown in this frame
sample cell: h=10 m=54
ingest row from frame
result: h=7 m=8
